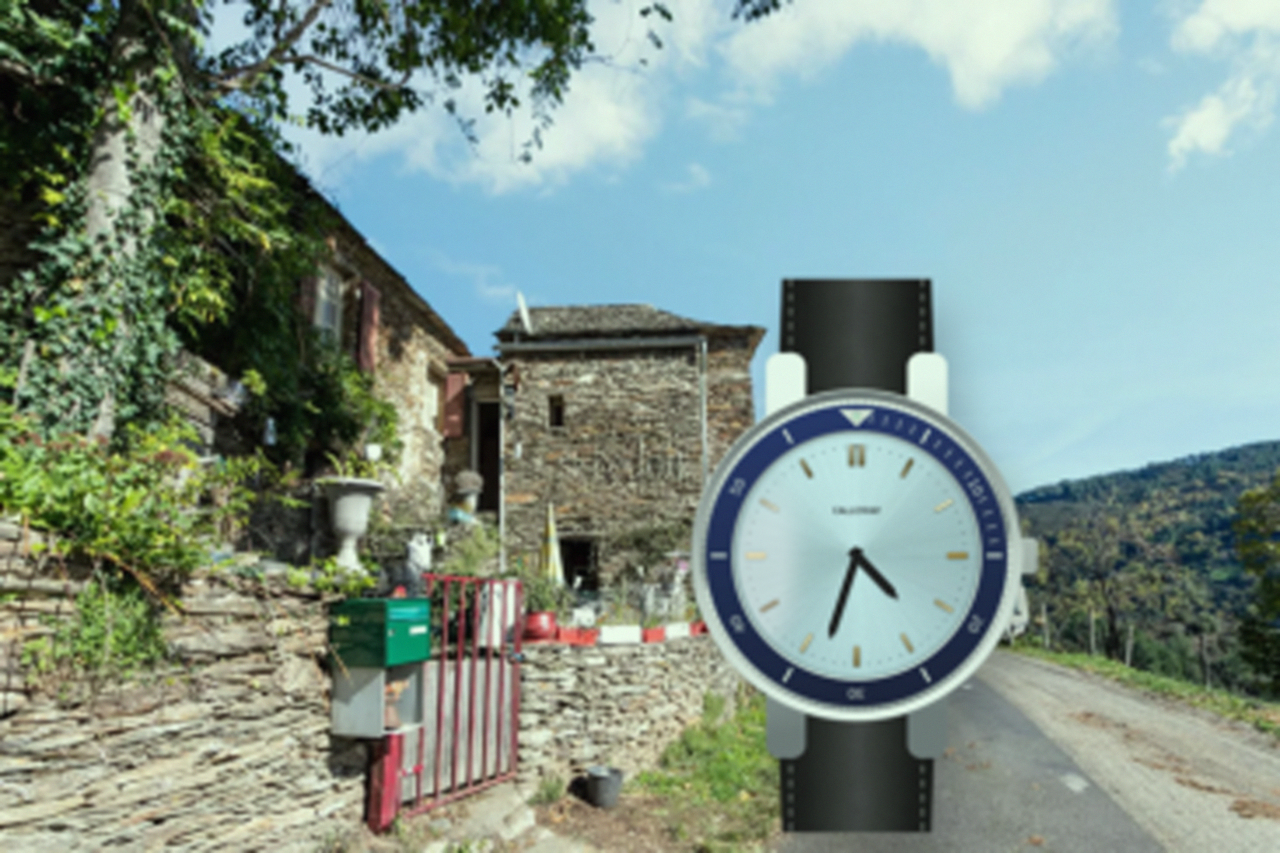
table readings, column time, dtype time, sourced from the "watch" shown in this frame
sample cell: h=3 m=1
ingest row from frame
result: h=4 m=33
